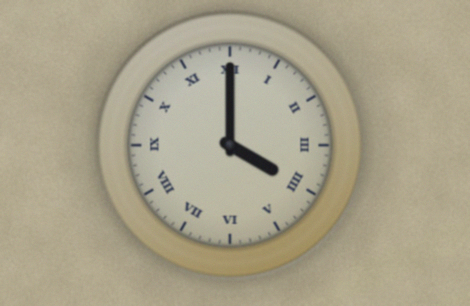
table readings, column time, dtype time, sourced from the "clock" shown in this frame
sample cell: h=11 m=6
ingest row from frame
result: h=4 m=0
